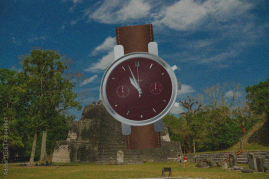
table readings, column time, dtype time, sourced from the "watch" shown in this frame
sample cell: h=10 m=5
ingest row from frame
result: h=10 m=57
